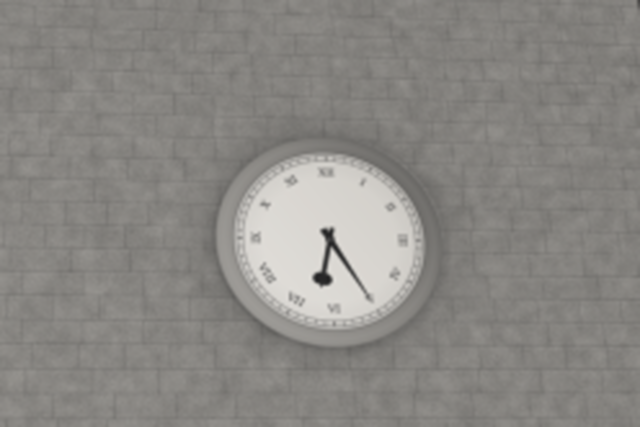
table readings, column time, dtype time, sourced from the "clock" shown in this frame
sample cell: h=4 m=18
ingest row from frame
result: h=6 m=25
